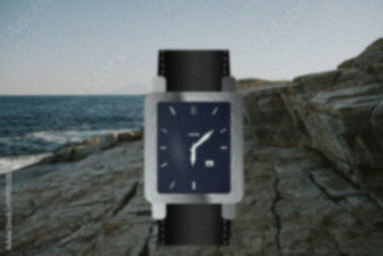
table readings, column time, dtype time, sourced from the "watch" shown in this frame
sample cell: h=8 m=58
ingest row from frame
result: h=6 m=8
